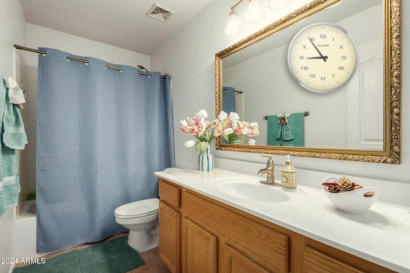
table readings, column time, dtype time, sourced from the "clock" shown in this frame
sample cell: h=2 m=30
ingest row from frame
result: h=8 m=54
